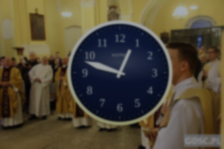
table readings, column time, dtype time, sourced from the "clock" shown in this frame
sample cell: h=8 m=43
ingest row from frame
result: h=12 m=48
